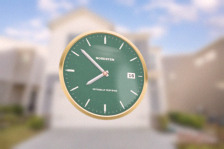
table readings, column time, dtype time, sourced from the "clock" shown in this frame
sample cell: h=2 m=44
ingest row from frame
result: h=7 m=52
